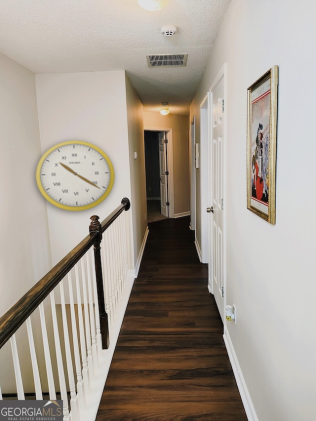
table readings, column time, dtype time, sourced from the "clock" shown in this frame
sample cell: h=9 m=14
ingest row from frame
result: h=10 m=21
